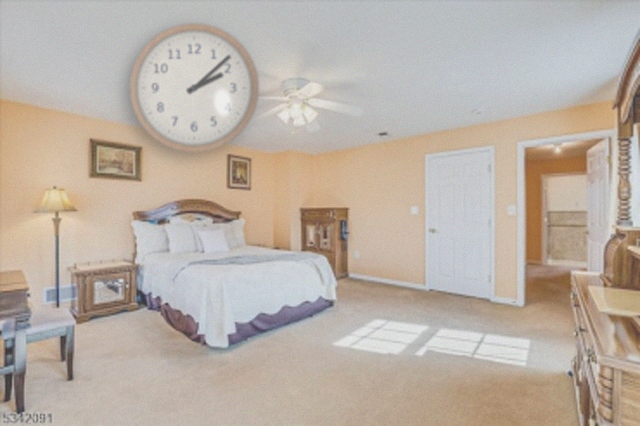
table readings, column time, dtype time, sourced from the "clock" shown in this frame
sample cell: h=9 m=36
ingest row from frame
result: h=2 m=8
